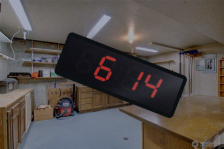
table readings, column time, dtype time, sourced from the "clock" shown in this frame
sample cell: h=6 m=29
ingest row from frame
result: h=6 m=14
